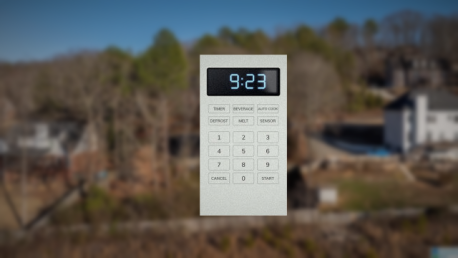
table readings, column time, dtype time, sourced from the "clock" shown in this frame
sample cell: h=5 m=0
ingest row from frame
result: h=9 m=23
